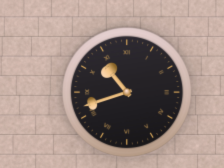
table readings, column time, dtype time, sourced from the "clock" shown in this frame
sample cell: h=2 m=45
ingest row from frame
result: h=10 m=42
